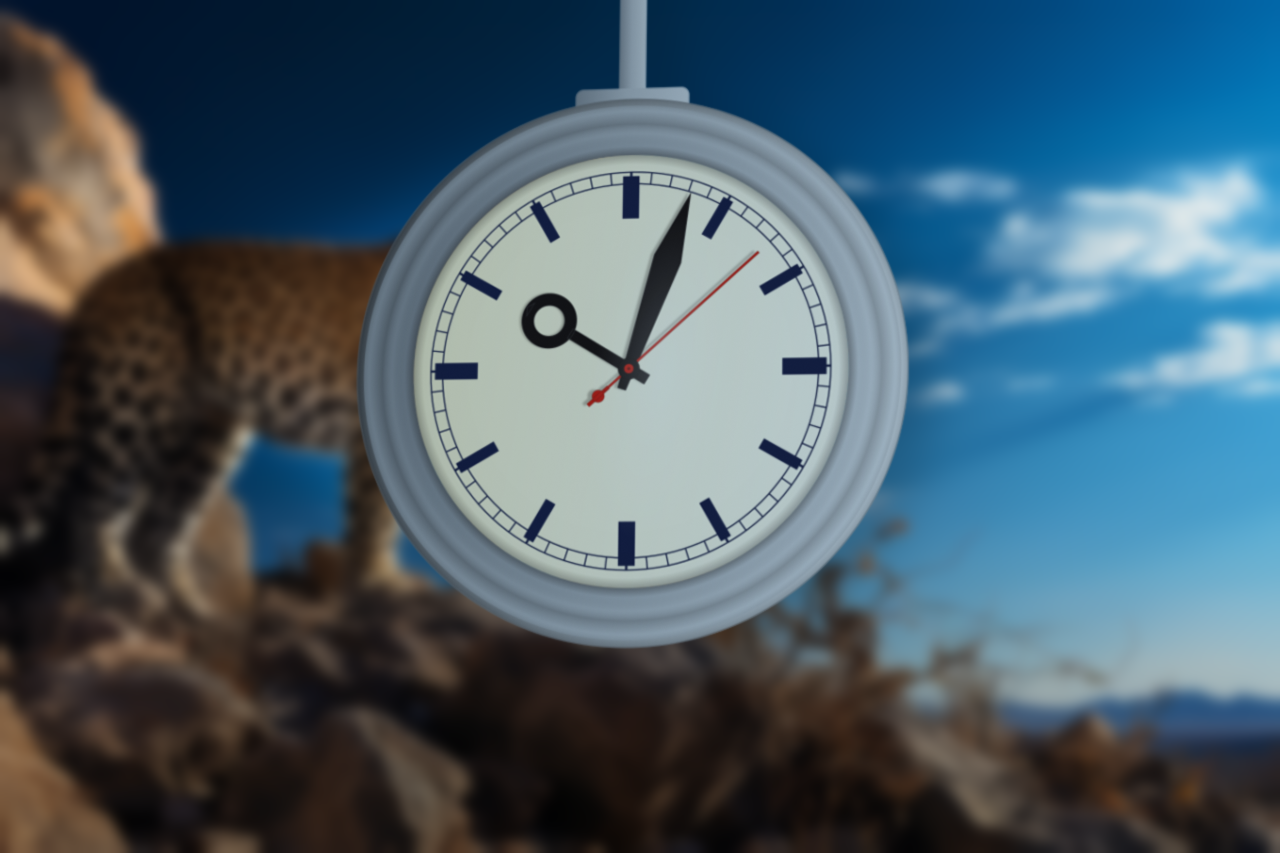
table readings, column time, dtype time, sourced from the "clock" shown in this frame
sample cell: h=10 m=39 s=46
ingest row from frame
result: h=10 m=3 s=8
